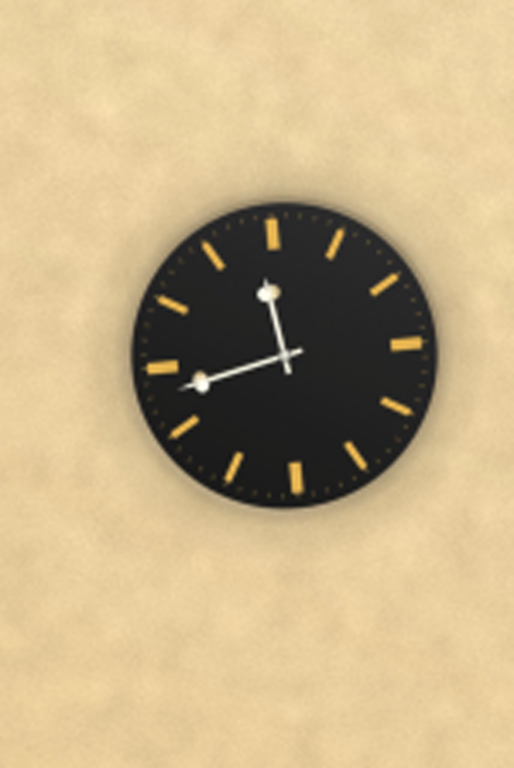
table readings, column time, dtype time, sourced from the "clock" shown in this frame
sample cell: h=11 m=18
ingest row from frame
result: h=11 m=43
